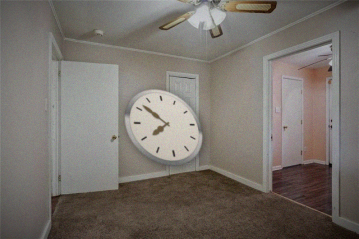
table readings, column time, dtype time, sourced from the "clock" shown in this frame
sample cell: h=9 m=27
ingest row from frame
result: h=7 m=52
